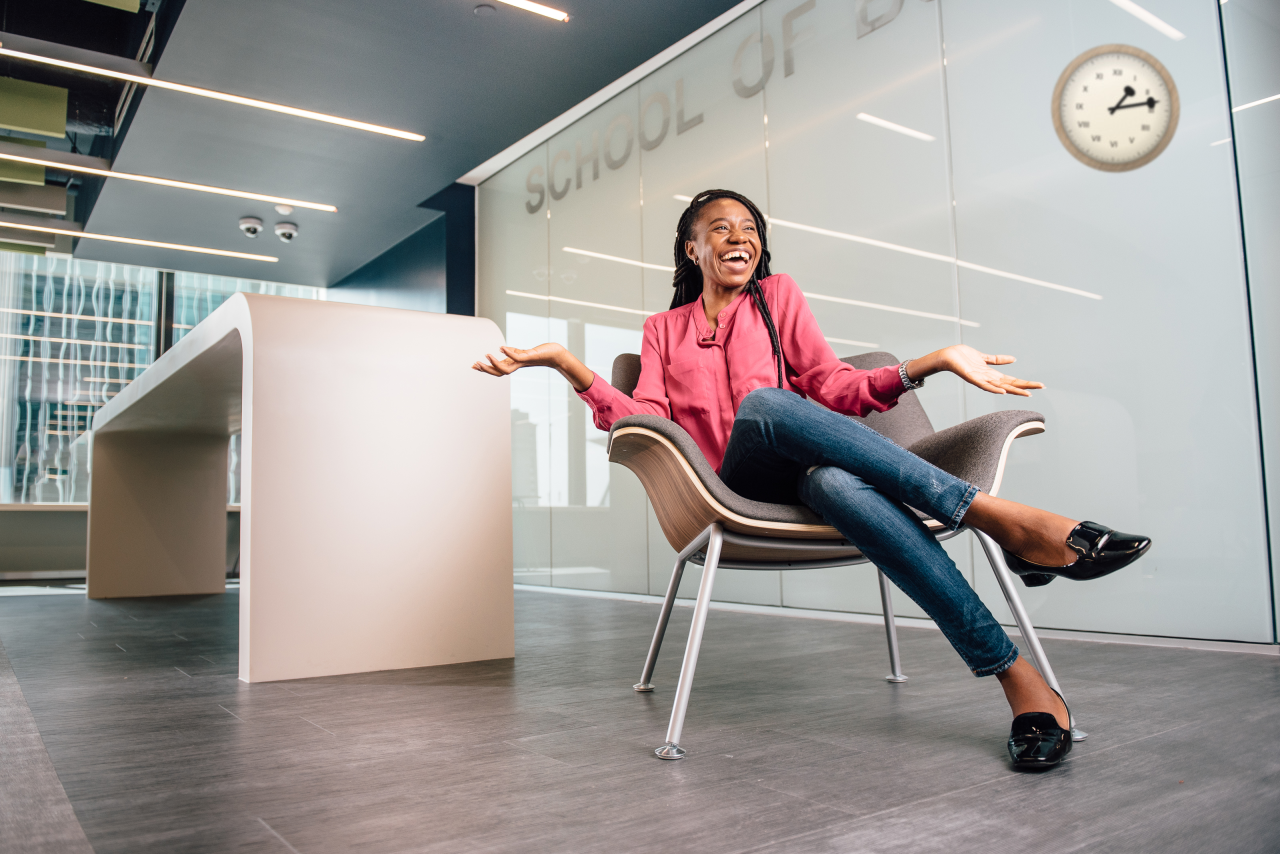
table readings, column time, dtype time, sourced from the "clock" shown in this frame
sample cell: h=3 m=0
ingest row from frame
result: h=1 m=13
